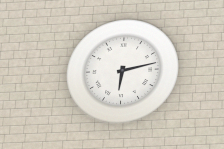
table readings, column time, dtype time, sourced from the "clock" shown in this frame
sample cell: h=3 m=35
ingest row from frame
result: h=6 m=13
